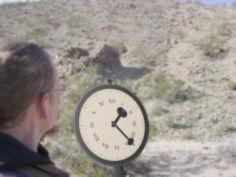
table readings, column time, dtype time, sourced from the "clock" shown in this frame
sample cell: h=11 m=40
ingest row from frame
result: h=1 m=23
